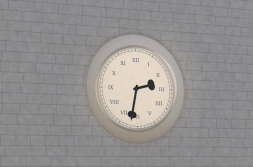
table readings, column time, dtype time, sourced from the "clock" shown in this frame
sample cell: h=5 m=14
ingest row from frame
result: h=2 m=32
